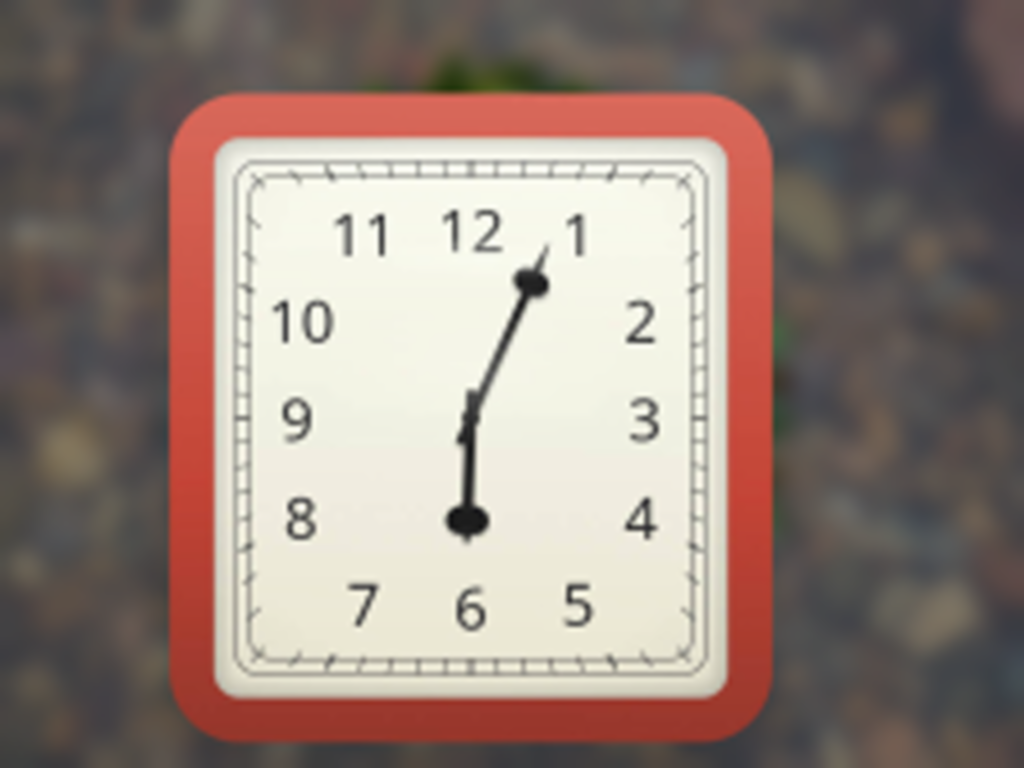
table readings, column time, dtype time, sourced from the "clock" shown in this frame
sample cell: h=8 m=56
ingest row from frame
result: h=6 m=4
